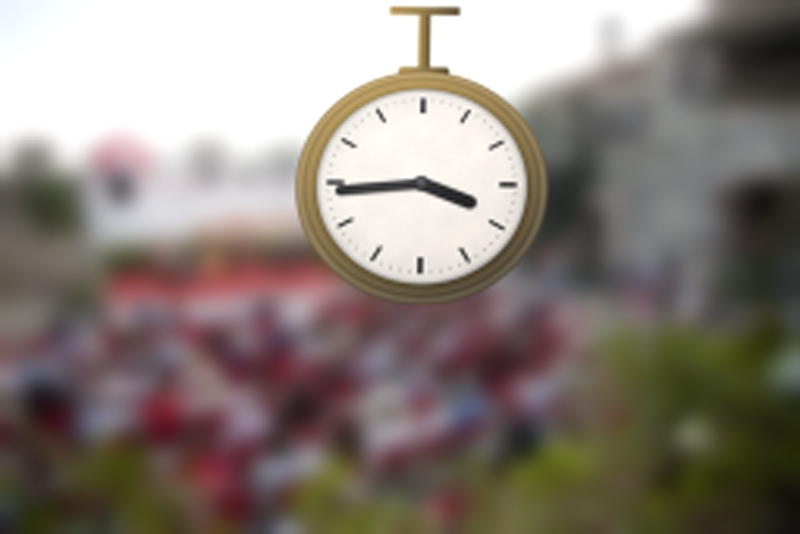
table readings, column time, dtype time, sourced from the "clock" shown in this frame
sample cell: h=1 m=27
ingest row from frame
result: h=3 m=44
